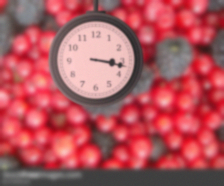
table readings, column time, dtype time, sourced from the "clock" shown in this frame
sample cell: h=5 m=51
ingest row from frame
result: h=3 m=17
